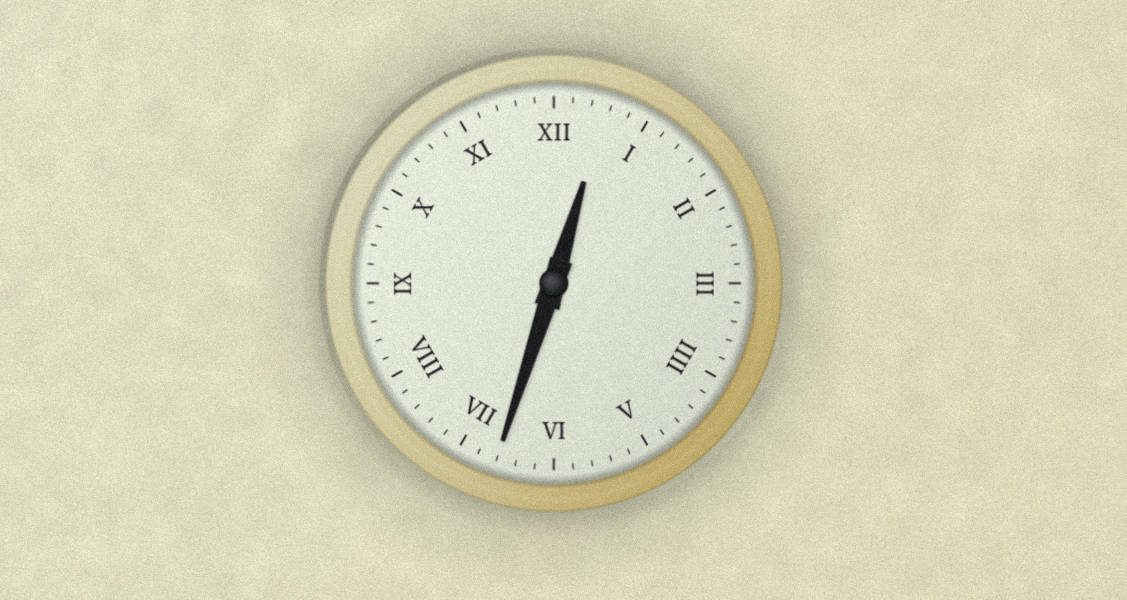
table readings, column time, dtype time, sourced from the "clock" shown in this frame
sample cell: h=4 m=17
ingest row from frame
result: h=12 m=33
